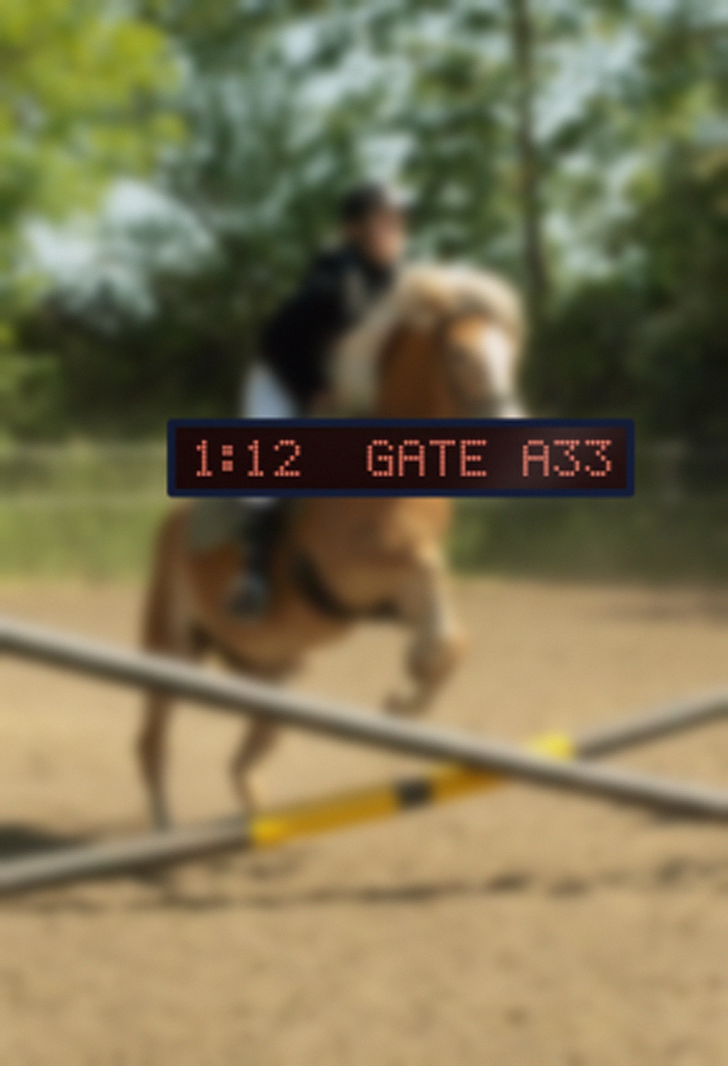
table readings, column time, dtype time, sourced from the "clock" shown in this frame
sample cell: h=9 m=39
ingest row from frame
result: h=1 m=12
